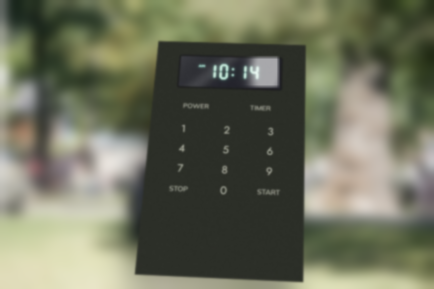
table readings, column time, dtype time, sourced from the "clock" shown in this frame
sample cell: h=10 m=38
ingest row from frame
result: h=10 m=14
